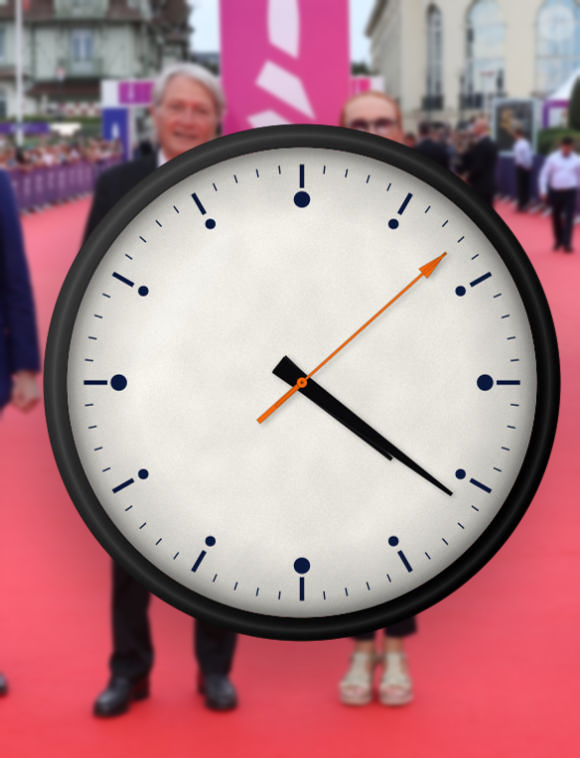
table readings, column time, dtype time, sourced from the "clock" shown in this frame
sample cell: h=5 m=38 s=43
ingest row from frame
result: h=4 m=21 s=8
